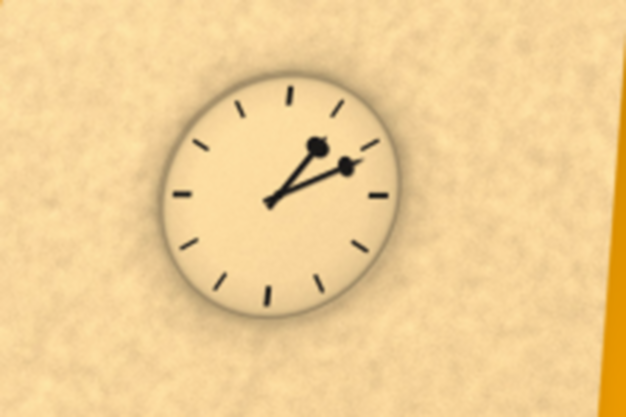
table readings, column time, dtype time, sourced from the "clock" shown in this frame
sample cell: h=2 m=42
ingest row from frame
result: h=1 m=11
